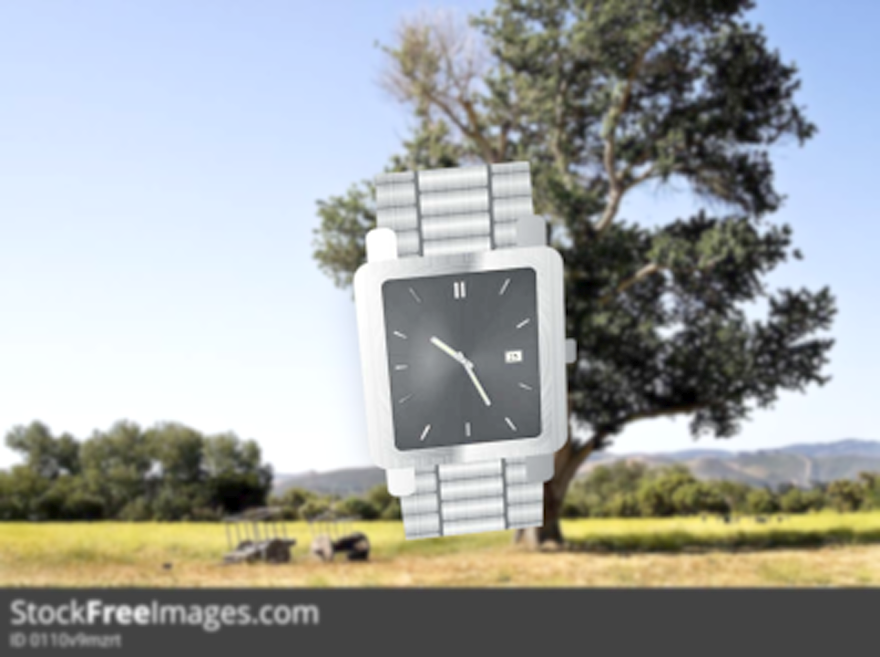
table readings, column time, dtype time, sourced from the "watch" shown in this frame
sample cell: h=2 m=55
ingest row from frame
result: h=10 m=26
